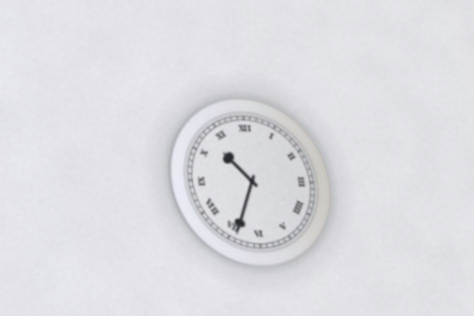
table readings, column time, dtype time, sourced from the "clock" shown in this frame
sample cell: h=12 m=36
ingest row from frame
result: h=10 m=34
